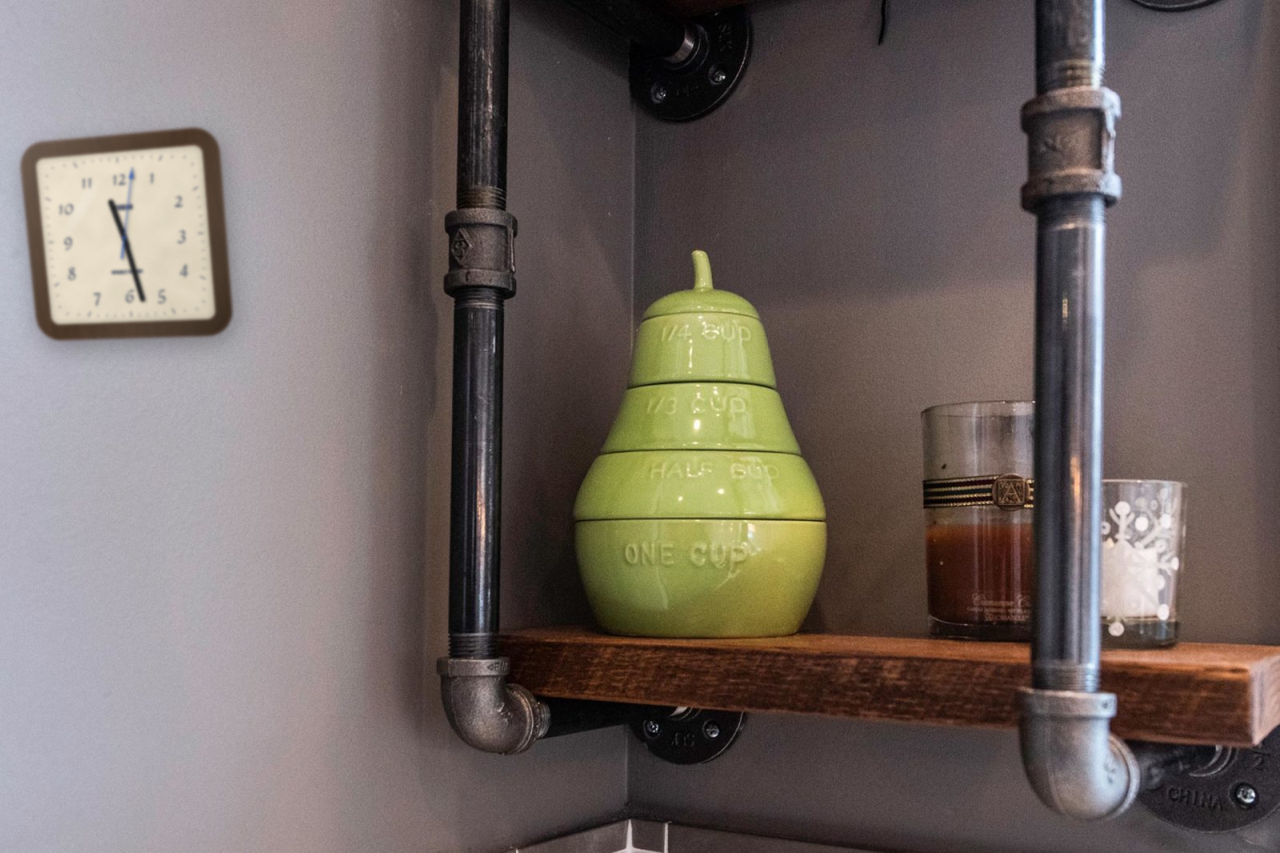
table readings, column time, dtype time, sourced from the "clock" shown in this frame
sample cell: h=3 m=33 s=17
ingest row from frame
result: h=11 m=28 s=2
